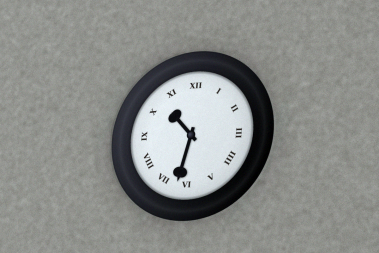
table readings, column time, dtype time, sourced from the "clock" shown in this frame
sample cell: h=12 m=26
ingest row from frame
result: h=10 m=32
